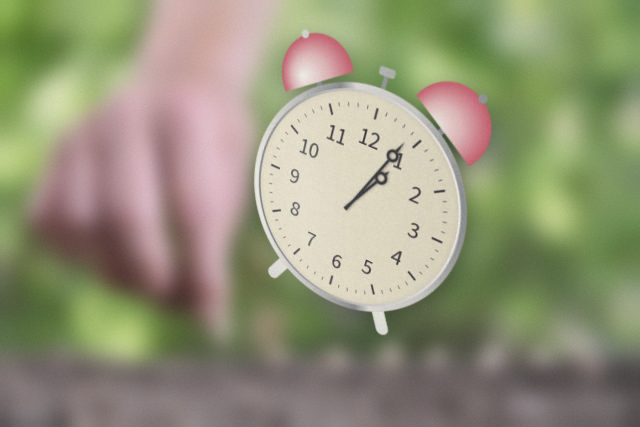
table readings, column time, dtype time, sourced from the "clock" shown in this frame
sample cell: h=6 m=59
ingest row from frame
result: h=1 m=4
